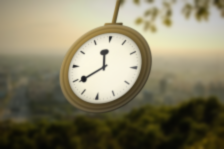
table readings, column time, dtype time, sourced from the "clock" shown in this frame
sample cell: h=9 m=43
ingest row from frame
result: h=11 m=39
